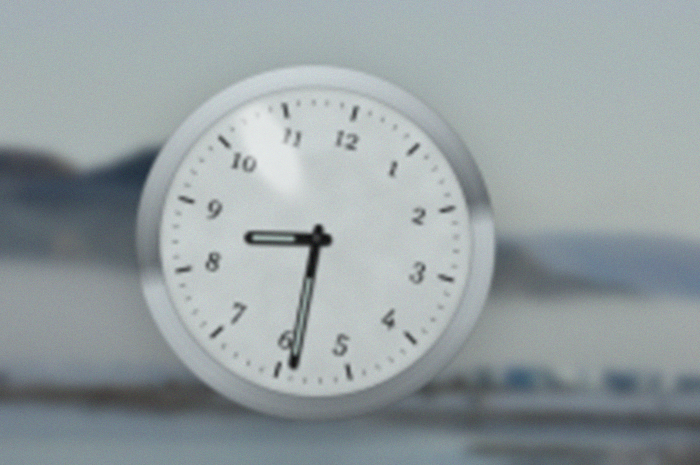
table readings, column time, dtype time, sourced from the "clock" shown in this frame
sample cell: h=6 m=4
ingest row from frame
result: h=8 m=29
